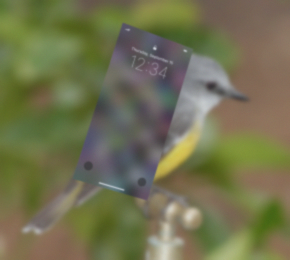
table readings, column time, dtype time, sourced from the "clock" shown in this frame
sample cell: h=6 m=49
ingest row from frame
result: h=12 m=34
